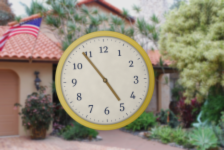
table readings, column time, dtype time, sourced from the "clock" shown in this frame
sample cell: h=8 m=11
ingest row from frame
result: h=4 m=54
